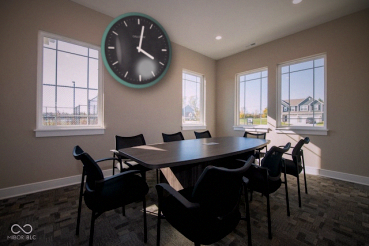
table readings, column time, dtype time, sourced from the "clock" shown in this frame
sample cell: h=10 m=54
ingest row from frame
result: h=4 m=2
